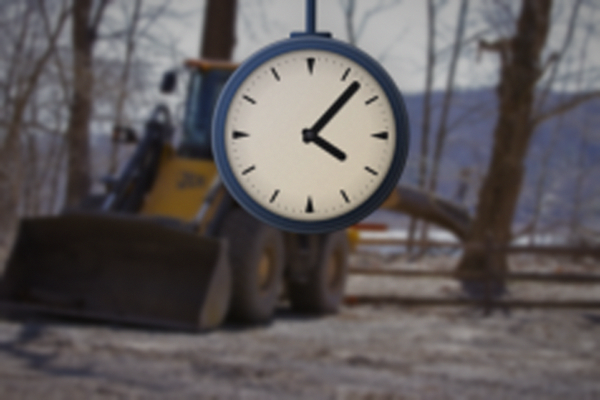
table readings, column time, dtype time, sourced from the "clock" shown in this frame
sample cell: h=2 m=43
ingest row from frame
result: h=4 m=7
